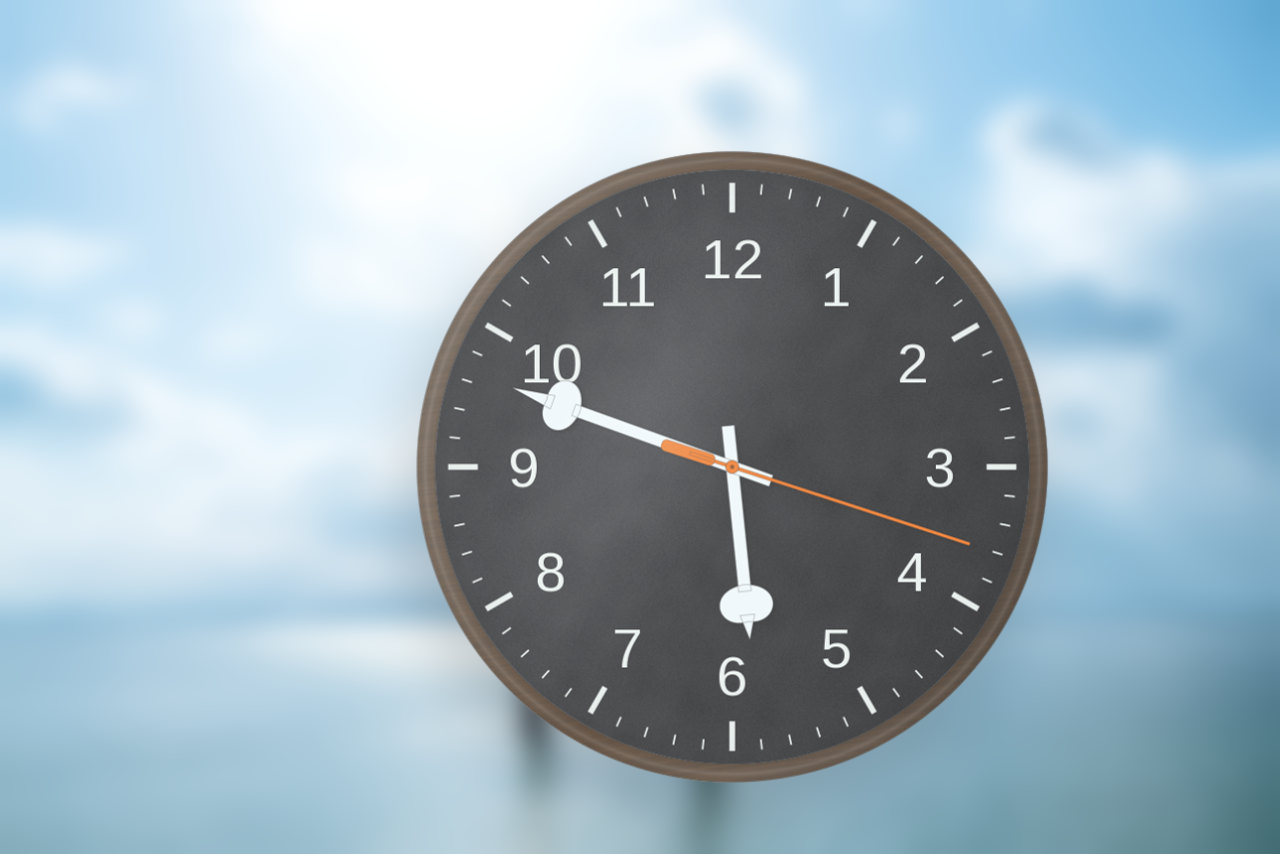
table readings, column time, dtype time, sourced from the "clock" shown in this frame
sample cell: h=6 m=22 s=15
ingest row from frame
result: h=5 m=48 s=18
